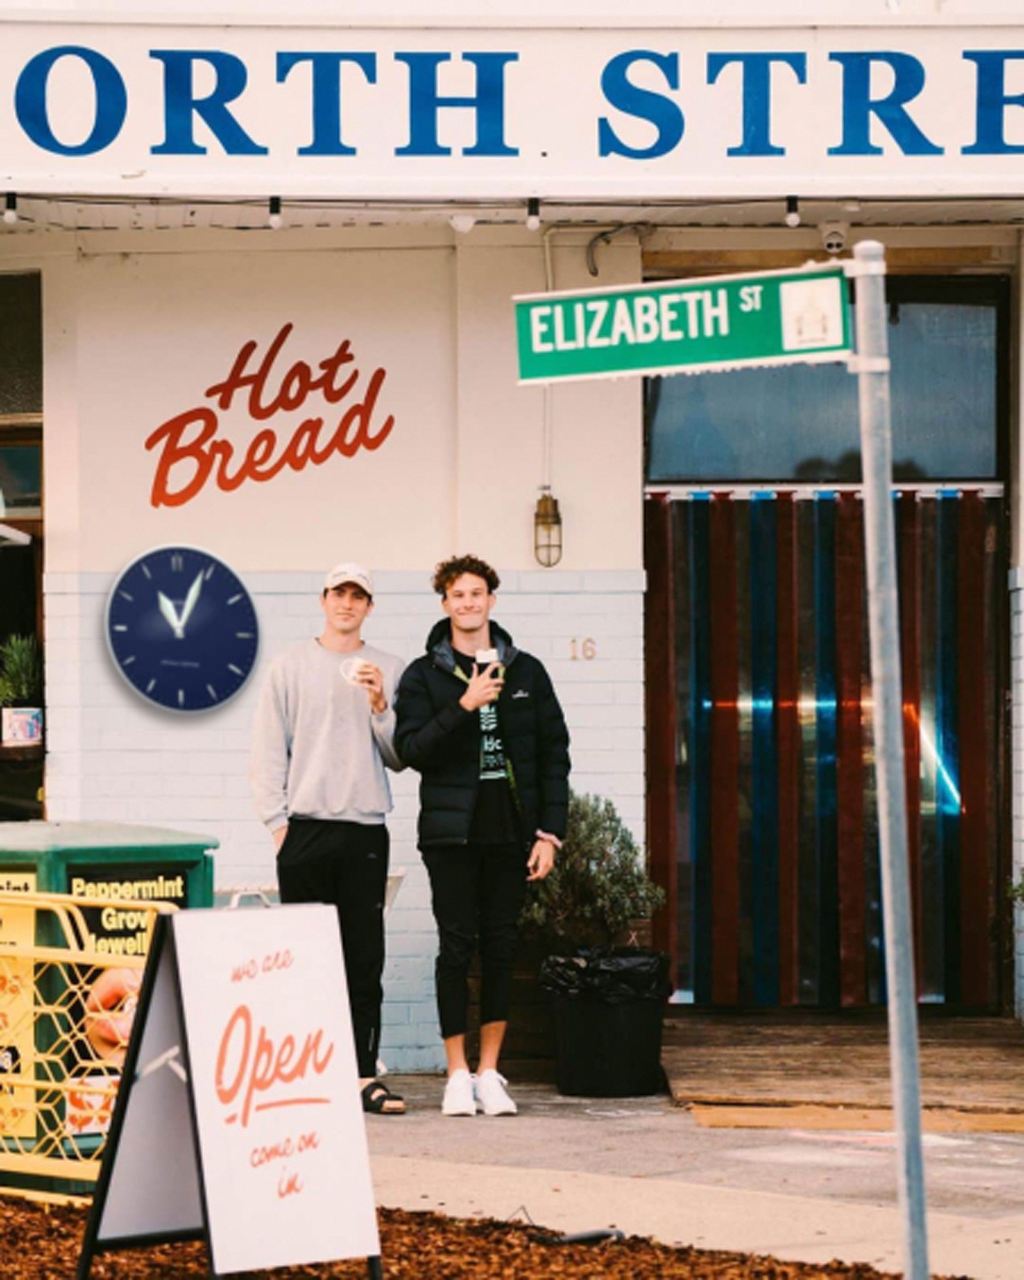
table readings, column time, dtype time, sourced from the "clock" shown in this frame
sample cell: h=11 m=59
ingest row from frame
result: h=11 m=4
